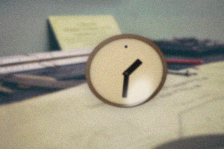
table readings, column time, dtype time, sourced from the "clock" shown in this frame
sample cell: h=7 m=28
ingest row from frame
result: h=1 m=31
